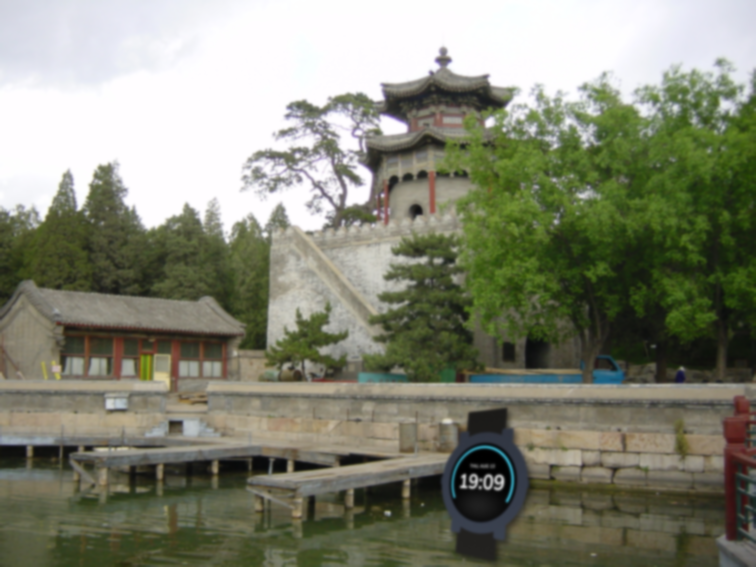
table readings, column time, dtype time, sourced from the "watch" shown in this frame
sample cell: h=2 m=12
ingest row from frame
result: h=19 m=9
